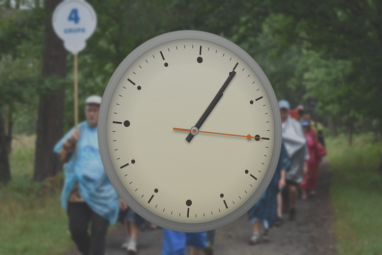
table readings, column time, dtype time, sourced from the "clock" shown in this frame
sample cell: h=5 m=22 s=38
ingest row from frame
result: h=1 m=5 s=15
